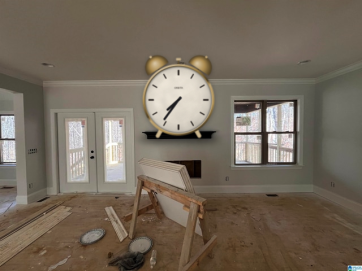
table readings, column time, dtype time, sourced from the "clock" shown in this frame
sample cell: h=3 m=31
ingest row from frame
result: h=7 m=36
